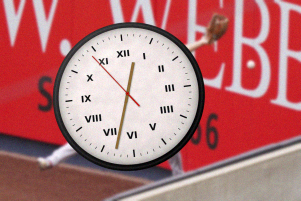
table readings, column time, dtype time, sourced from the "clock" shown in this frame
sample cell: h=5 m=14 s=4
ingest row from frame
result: h=12 m=32 s=54
